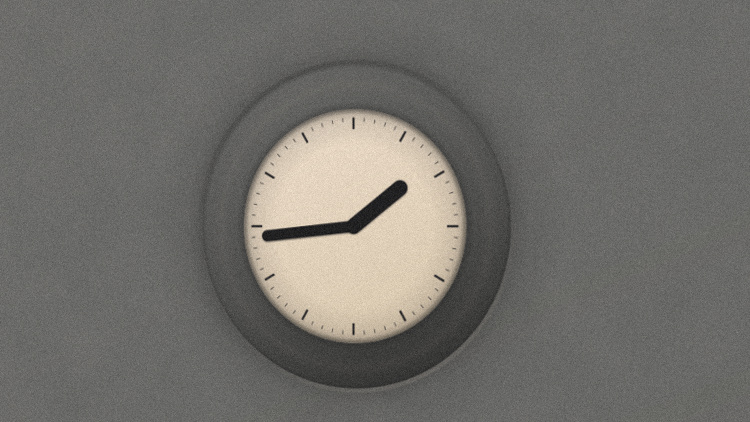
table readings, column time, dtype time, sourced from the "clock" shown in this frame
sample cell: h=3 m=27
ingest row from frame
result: h=1 m=44
